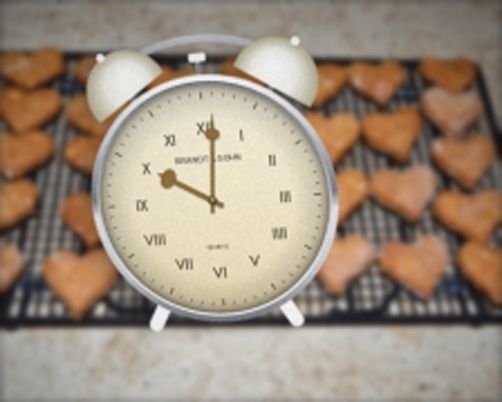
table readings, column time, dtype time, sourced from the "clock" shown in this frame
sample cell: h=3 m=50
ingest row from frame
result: h=10 m=1
